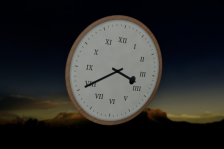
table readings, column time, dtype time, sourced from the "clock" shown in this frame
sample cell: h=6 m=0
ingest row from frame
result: h=3 m=40
